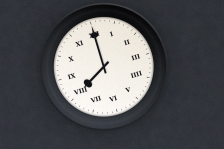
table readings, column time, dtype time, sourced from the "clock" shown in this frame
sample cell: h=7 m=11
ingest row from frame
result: h=8 m=0
